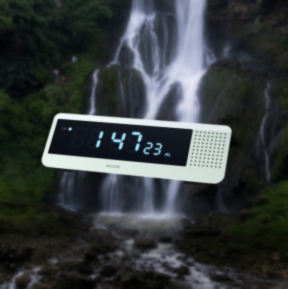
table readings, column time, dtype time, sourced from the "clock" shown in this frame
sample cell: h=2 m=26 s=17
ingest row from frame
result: h=1 m=47 s=23
